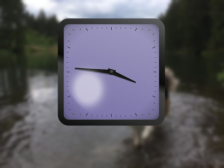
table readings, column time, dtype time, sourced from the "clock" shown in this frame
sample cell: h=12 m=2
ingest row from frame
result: h=3 m=46
